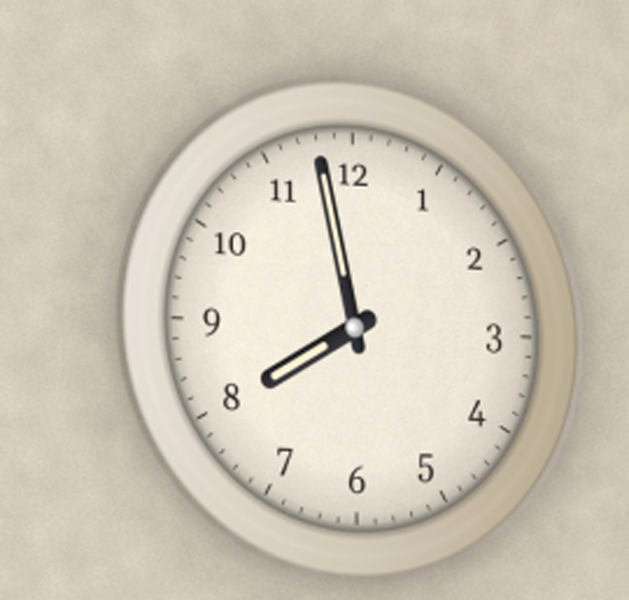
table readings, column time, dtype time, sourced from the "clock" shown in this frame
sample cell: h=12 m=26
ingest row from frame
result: h=7 m=58
